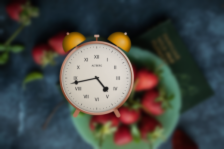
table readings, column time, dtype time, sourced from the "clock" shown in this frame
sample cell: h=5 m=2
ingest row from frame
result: h=4 m=43
